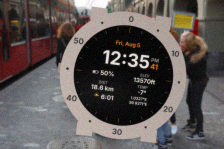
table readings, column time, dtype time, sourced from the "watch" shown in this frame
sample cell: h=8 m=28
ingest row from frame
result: h=12 m=35
